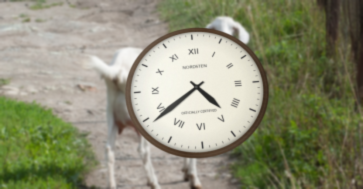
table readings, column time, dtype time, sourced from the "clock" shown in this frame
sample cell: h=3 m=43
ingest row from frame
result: h=4 m=39
